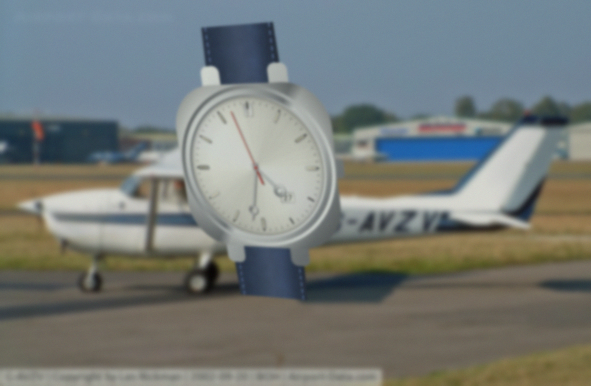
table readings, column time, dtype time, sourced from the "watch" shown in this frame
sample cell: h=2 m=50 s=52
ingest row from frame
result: h=4 m=31 s=57
